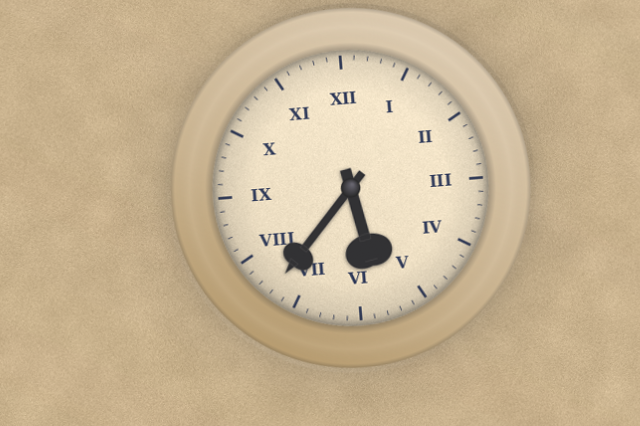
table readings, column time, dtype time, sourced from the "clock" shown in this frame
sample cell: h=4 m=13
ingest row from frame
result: h=5 m=37
